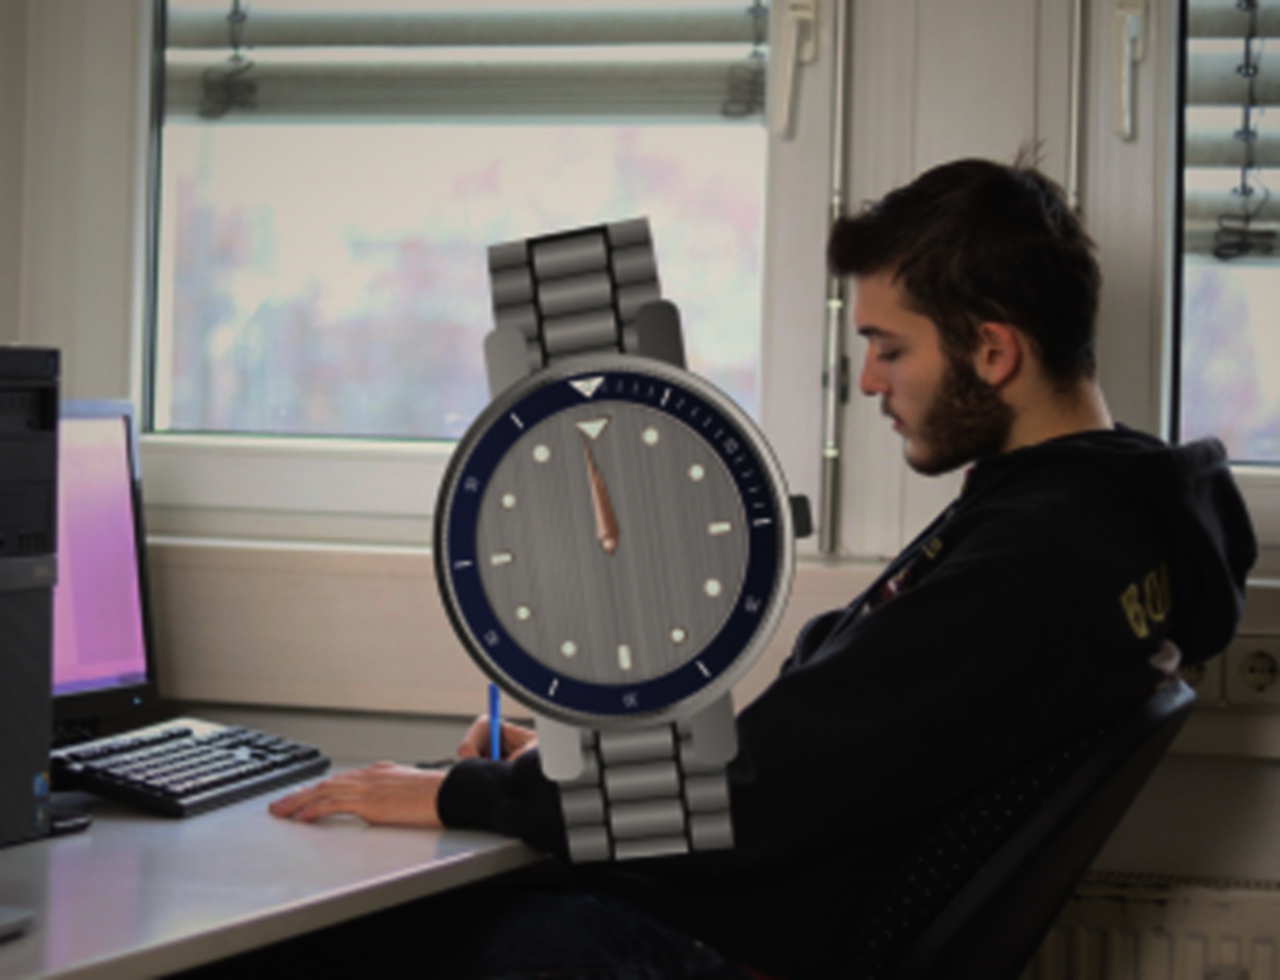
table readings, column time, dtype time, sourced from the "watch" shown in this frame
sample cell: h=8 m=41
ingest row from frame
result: h=11 m=59
